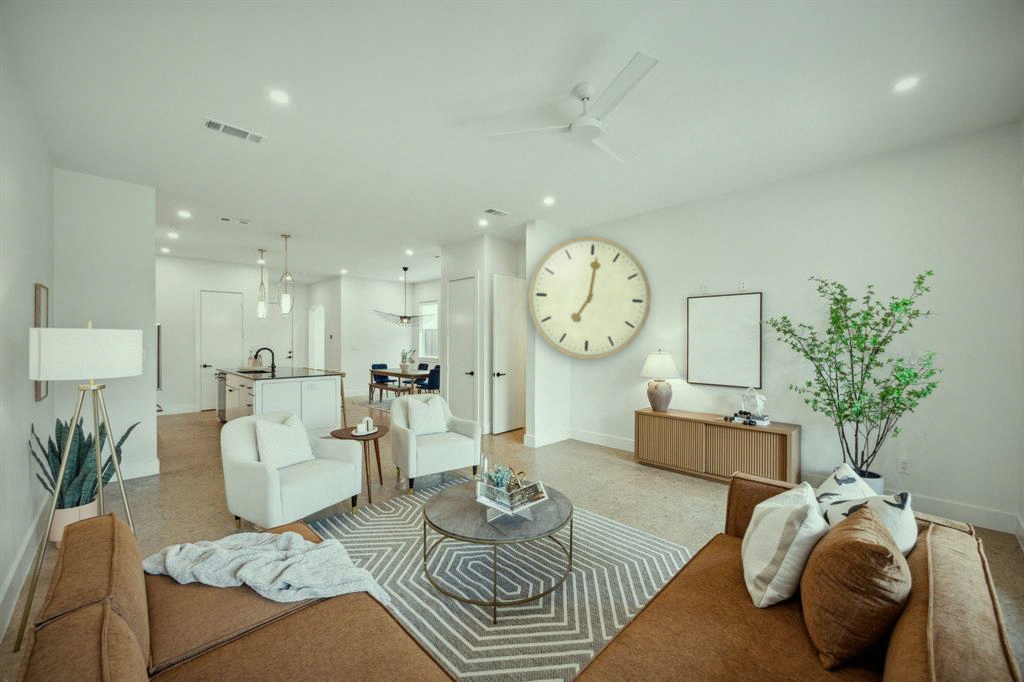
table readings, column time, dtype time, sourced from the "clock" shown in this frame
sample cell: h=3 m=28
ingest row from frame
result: h=7 m=1
